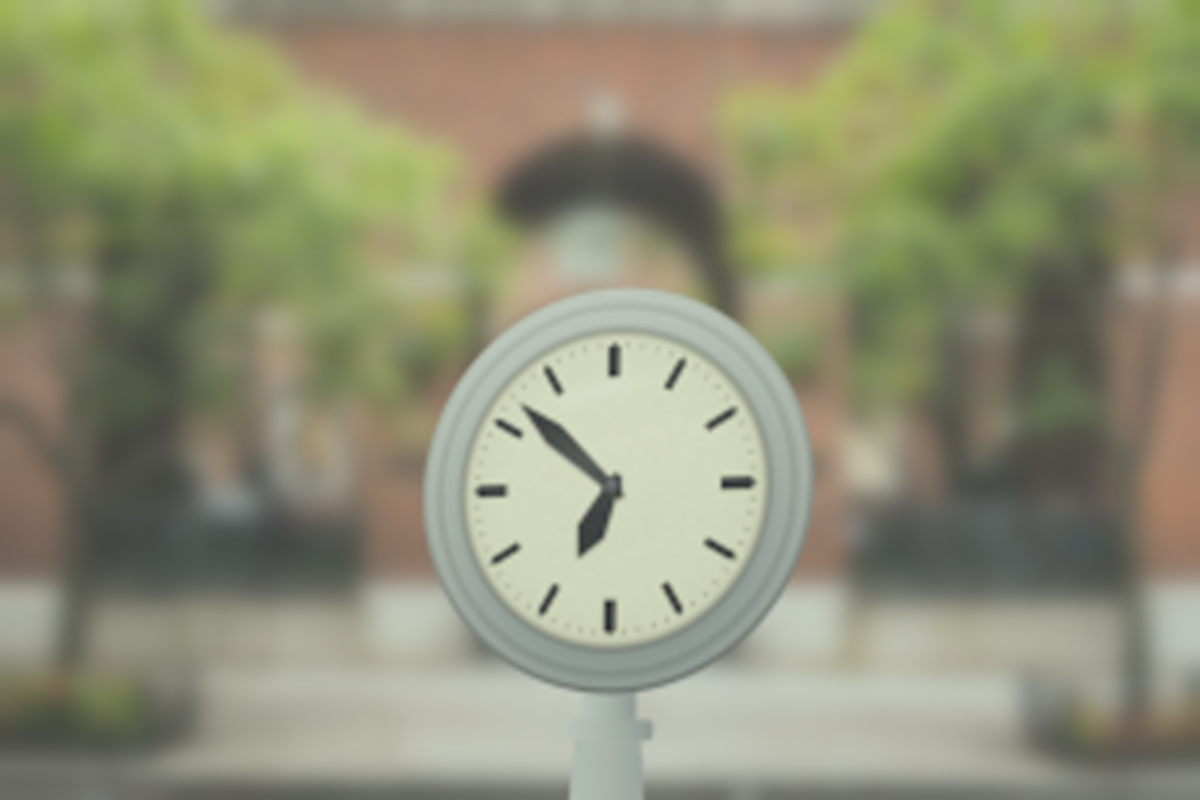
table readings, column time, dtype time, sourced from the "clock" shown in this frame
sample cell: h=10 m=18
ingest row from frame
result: h=6 m=52
